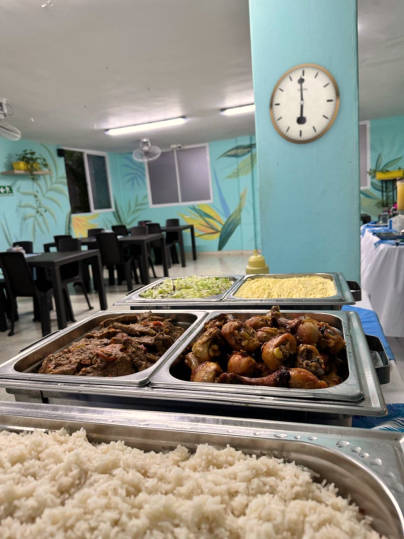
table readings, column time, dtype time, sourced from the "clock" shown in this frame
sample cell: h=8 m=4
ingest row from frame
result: h=5 m=59
